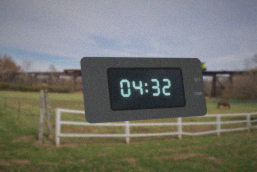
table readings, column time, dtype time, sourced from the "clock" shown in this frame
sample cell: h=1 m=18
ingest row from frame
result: h=4 m=32
